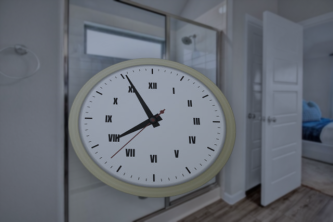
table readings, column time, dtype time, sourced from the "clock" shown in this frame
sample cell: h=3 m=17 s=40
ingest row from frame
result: h=7 m=55 s=37
